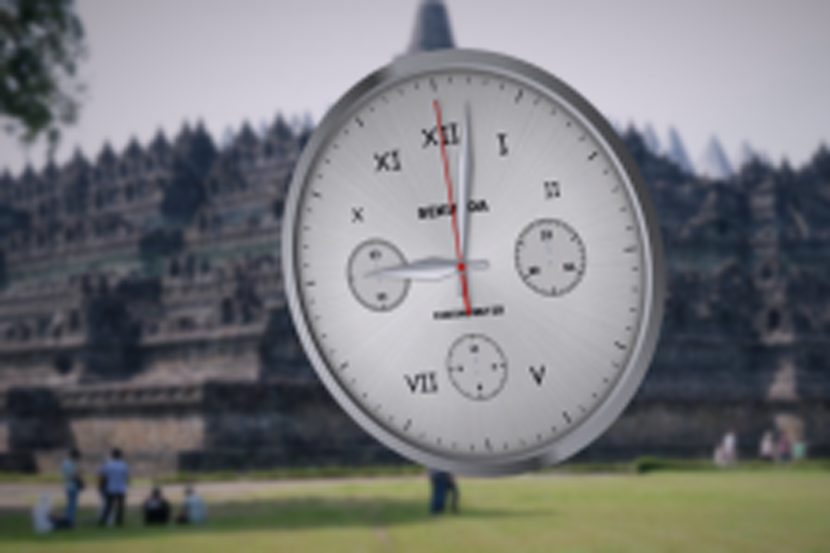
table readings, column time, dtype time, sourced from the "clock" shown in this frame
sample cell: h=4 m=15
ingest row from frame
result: h=9 m=2
